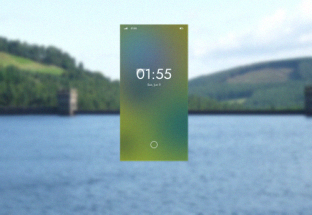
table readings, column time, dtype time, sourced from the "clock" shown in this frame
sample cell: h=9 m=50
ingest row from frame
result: h=1 m=55
